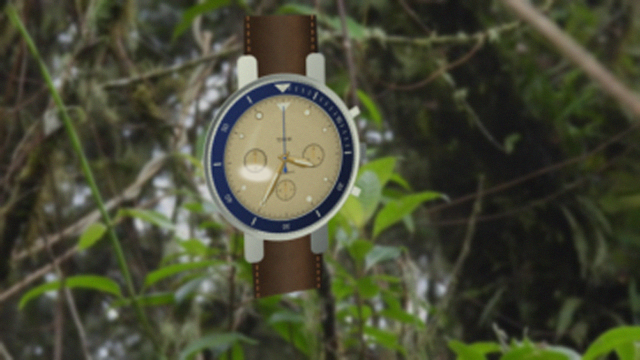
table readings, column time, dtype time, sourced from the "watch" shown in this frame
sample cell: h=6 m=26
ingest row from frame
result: h=3 m=35
